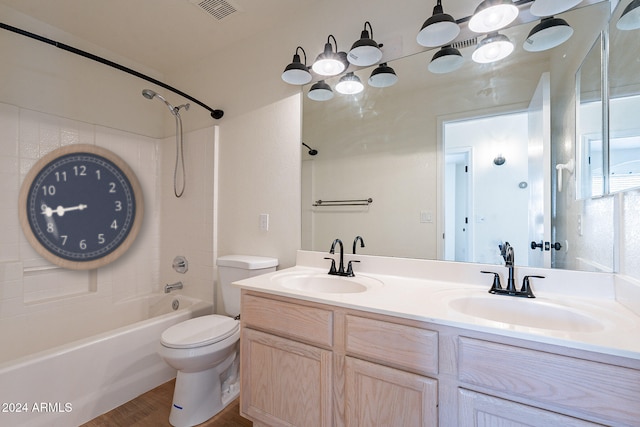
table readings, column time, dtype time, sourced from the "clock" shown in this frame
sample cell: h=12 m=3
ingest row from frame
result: h=8 m=44
